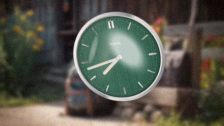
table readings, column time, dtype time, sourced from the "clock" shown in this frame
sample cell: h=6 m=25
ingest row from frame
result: h=7 m=43
